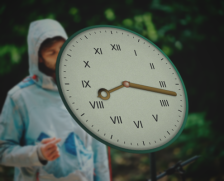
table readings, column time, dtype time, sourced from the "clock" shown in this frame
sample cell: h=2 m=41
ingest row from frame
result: h=8 m=17
